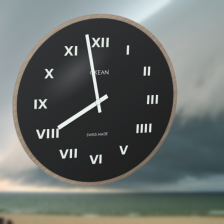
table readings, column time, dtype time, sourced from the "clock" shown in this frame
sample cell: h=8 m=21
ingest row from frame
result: h=7 m=58
